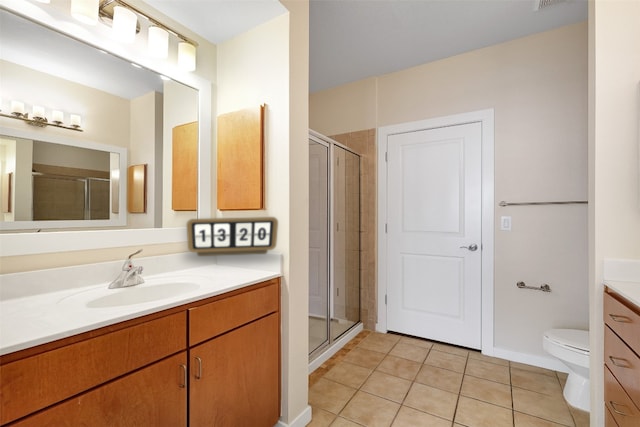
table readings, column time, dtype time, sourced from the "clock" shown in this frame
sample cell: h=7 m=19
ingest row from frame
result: h=13 m=20
